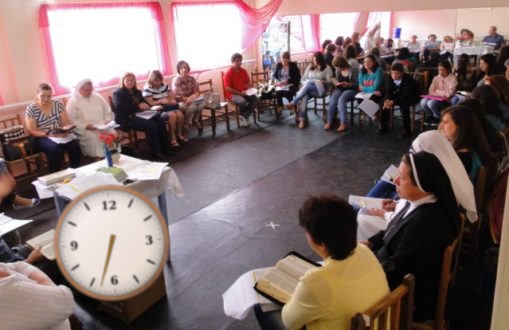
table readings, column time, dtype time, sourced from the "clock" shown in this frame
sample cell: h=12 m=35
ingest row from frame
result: h=6 m=33
